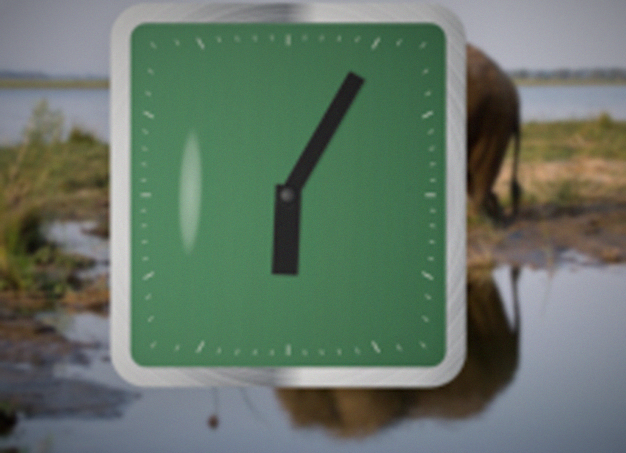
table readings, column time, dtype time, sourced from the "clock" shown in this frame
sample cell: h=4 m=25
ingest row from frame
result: h=6 m=5
